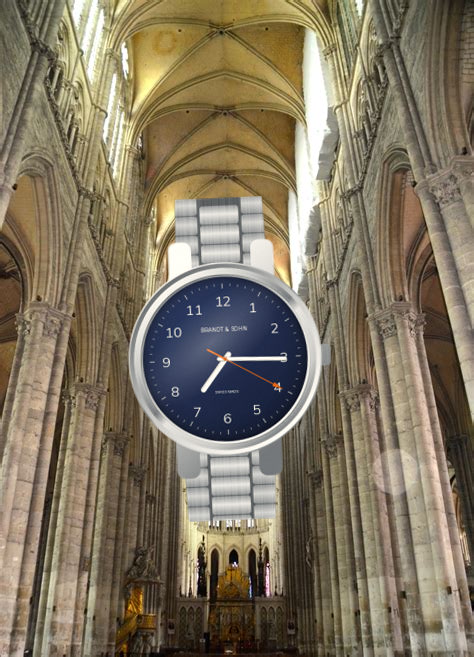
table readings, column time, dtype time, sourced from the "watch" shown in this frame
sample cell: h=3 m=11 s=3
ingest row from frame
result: h=7 m=15 s=20
